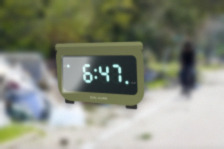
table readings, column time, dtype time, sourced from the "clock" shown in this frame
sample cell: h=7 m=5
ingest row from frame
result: h=6 m=47
